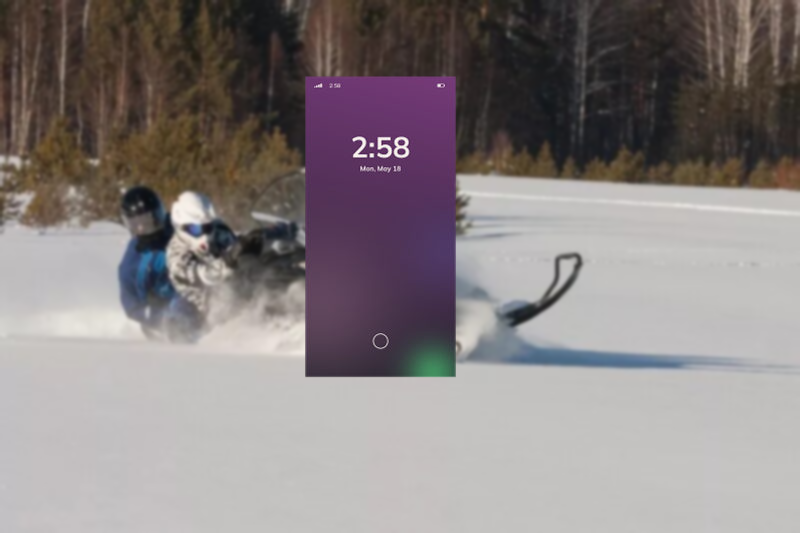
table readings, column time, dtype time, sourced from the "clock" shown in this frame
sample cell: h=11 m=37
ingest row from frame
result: h=2 m=58
